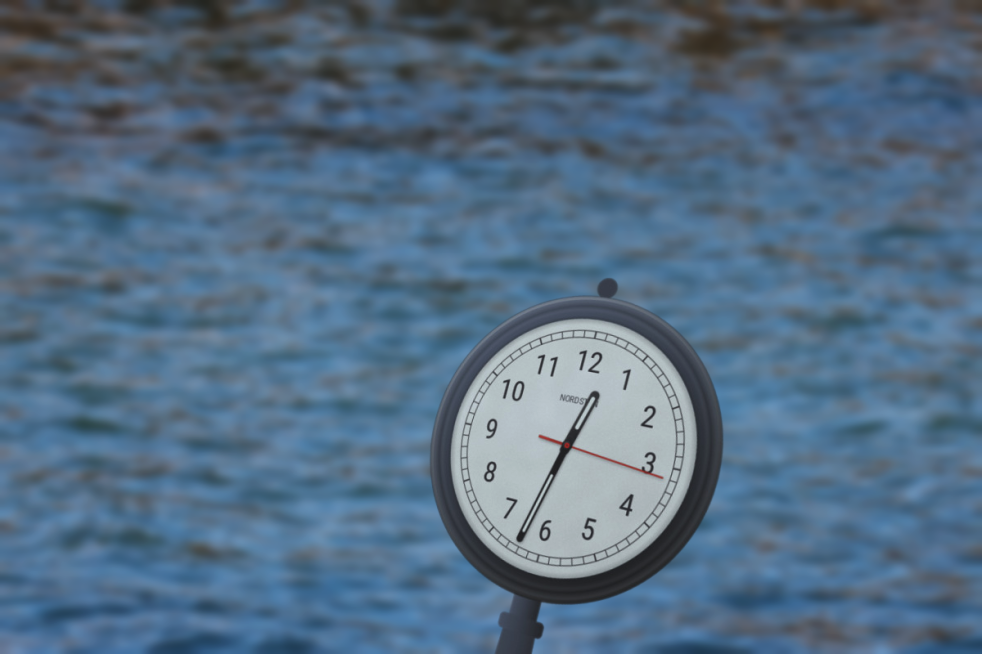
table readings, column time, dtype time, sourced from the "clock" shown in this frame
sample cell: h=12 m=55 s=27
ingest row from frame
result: h=12 m=32 s=16
